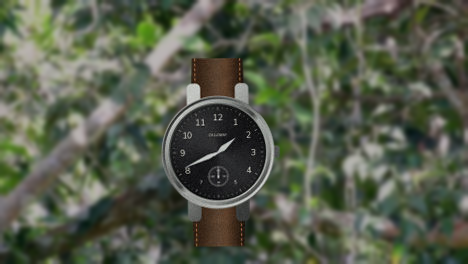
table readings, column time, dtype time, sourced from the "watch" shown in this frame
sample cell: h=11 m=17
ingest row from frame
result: h=1 m=41
